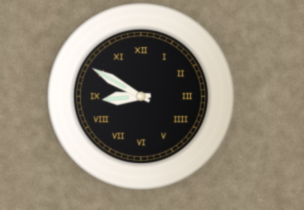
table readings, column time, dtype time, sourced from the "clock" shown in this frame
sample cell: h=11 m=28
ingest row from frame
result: h=8 m=50
